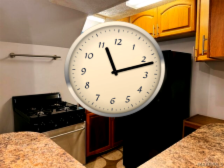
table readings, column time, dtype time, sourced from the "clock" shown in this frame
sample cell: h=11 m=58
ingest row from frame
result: h=11 m=12
